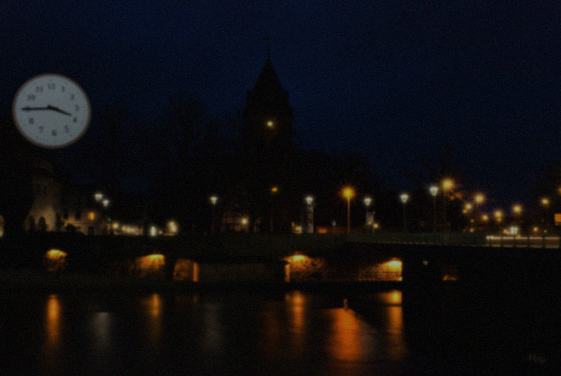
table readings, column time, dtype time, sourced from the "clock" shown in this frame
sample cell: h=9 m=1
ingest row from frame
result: h=3 m=45
